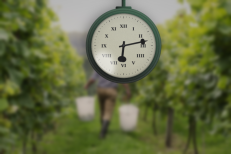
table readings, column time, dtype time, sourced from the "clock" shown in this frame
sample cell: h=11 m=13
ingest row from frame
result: h=6 m=13
